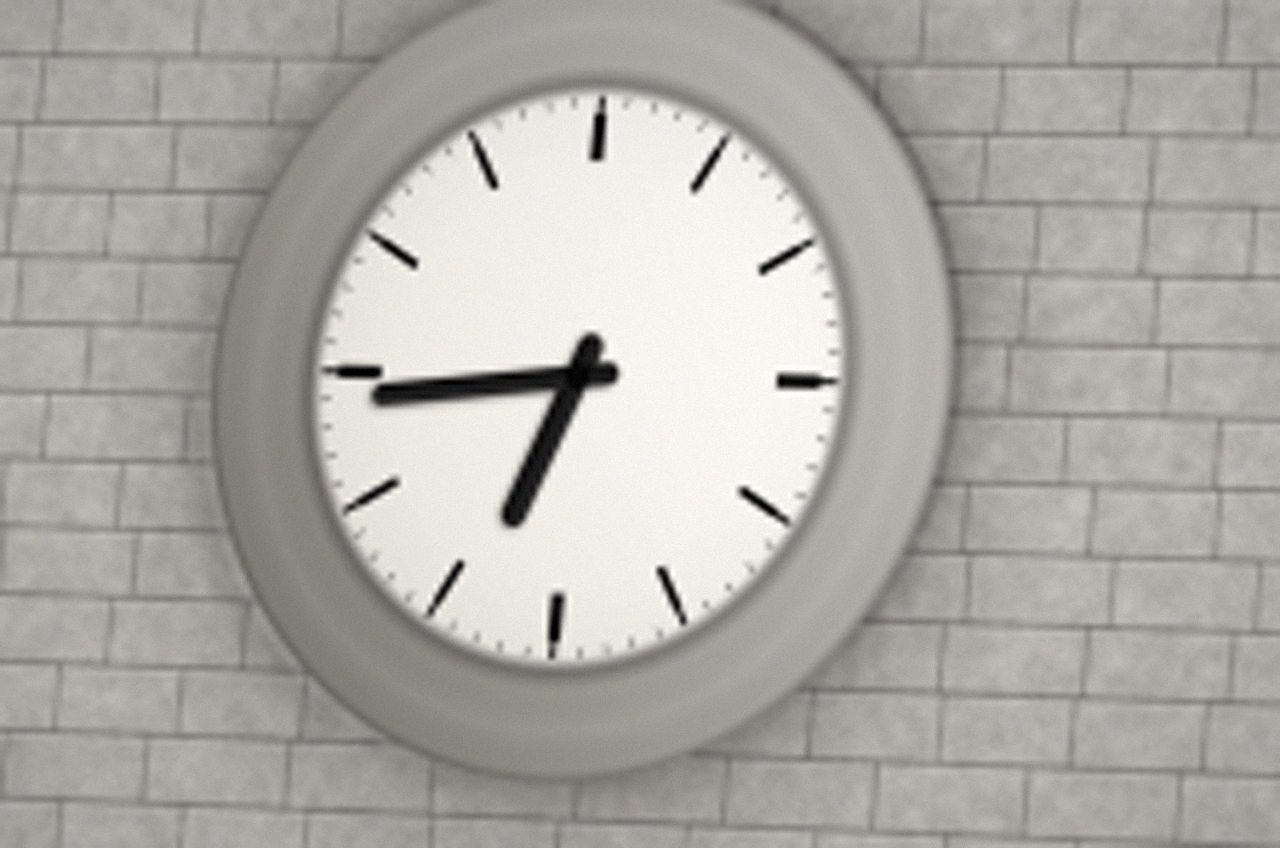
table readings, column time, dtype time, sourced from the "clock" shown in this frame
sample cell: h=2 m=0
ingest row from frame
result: h=6 m=44
